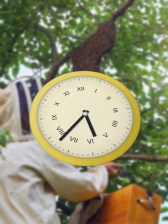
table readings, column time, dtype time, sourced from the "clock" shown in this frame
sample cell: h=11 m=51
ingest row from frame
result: h=5 m=38
